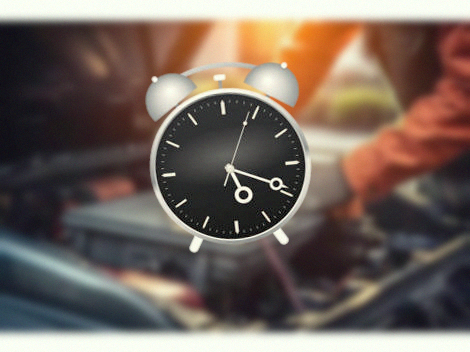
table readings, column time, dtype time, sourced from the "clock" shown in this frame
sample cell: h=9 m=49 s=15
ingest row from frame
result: h=5 m=19 s=4
